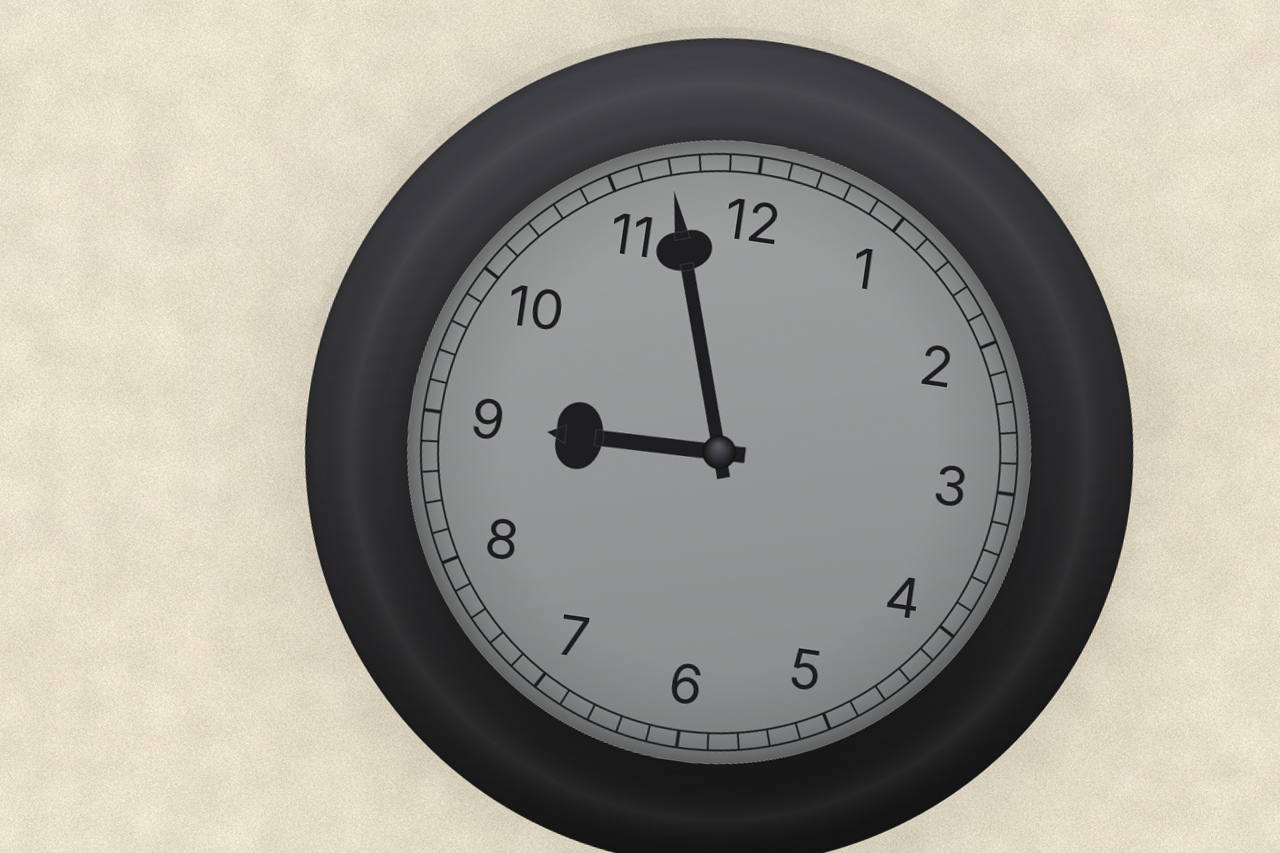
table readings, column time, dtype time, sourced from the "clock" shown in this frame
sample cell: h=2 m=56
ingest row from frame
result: h=8 m=57
